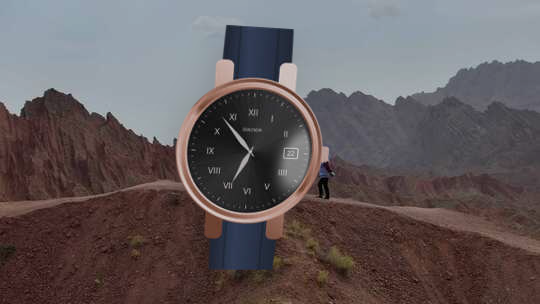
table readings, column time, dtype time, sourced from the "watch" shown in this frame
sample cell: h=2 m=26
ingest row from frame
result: h=6 m=53
